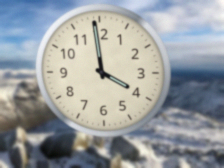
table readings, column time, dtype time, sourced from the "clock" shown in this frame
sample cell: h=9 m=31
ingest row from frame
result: h=3 m=59
